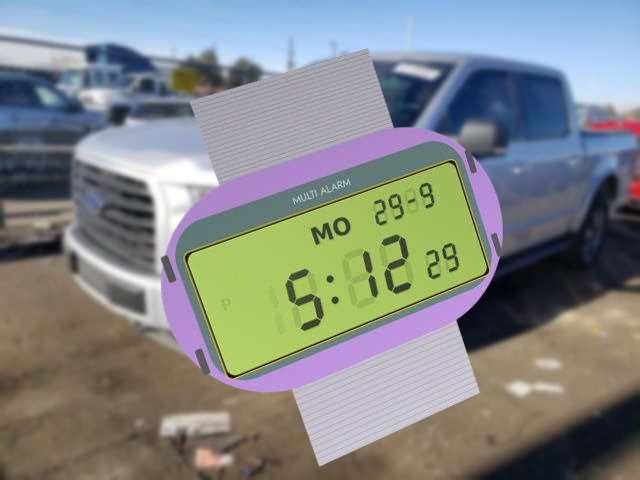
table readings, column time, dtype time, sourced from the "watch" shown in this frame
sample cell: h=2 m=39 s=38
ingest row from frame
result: h=5 m=12 s=29
